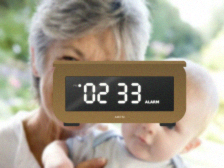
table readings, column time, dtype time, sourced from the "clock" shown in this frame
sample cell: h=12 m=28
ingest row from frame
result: h=2 m=33
